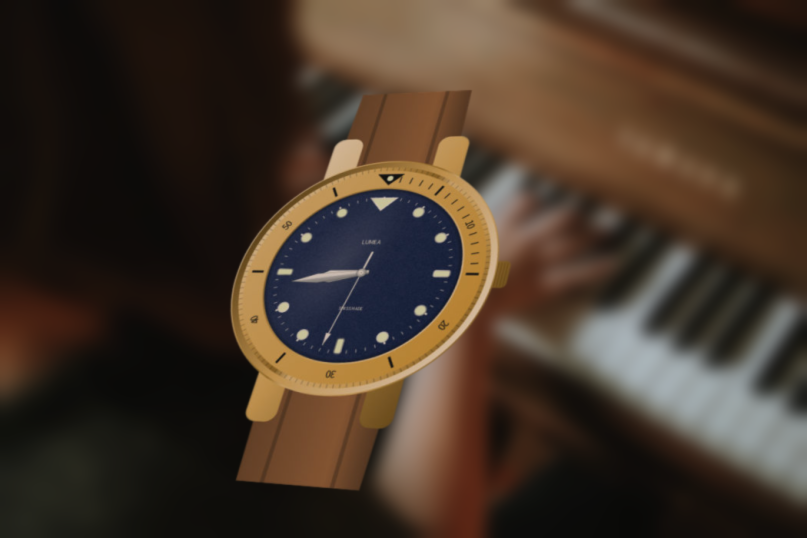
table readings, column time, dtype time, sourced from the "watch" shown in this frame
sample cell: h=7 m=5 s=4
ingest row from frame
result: h=8 m=43 s=32
